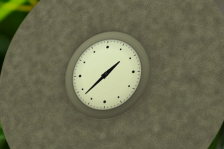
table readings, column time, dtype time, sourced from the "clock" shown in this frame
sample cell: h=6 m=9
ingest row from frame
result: h=1 m=38
